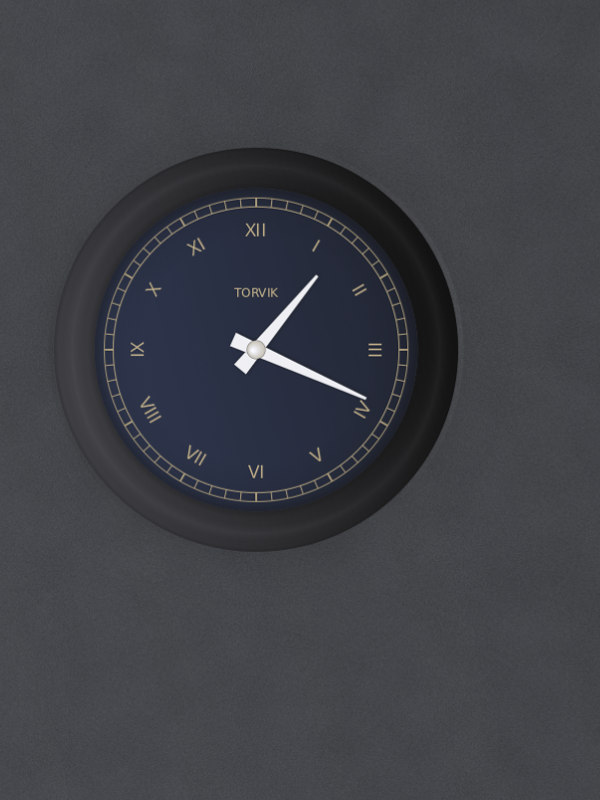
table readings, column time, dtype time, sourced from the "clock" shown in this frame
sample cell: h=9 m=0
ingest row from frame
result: h=1 m=19
